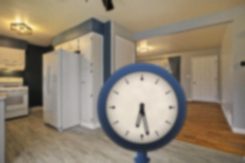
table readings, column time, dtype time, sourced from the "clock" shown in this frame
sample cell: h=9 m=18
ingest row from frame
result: h=6 m=28
